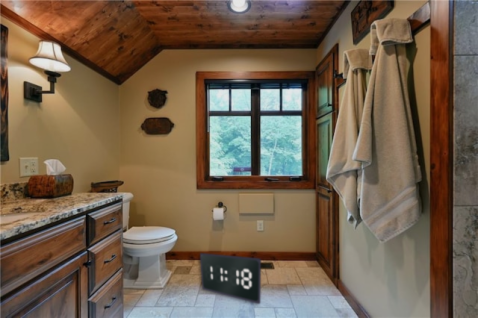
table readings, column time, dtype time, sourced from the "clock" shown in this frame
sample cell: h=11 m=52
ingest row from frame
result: h=11 m=18
